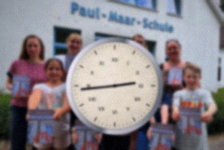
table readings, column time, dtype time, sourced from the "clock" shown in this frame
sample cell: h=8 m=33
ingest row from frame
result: h=2 m=44
